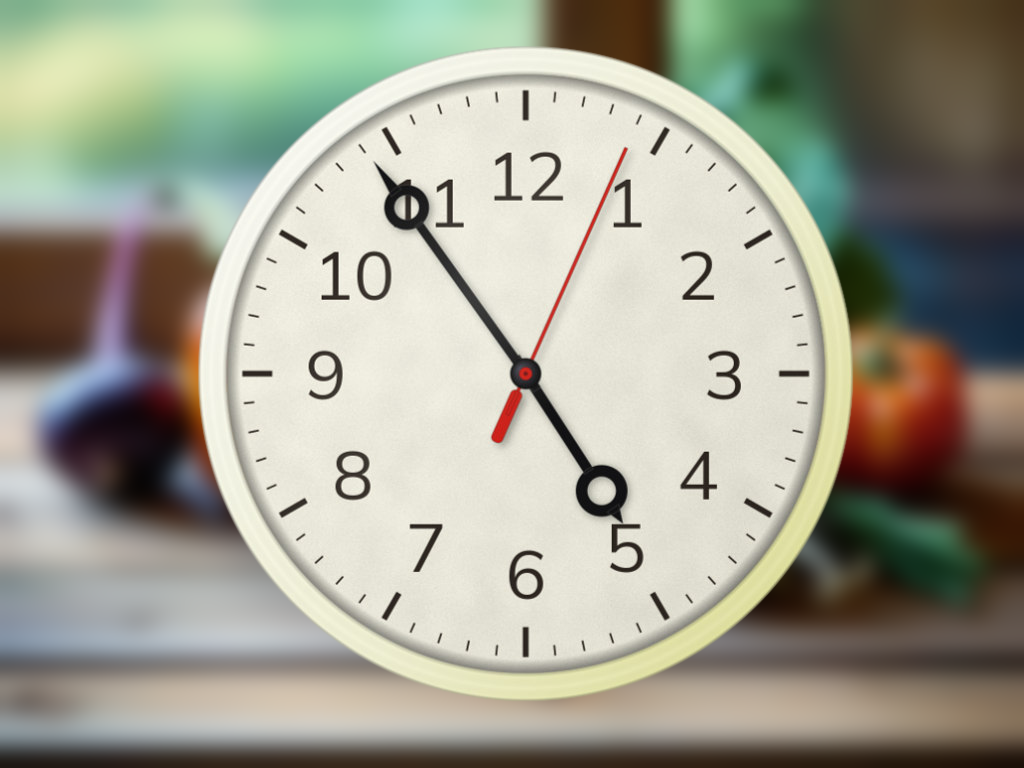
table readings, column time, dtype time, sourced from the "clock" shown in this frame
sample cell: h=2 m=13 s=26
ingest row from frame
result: h=4 m=54 s=4
